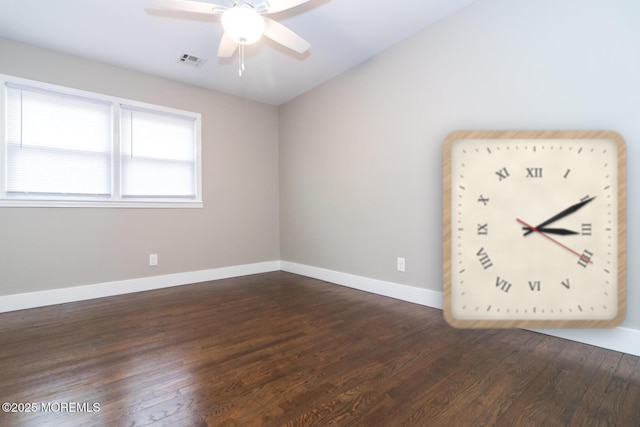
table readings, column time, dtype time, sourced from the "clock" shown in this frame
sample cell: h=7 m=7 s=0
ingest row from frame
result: h=3 m=10 s=20
